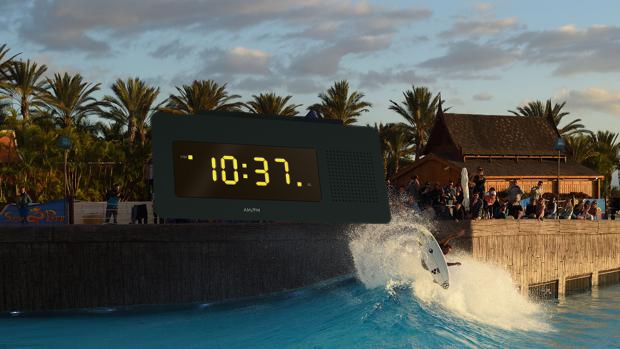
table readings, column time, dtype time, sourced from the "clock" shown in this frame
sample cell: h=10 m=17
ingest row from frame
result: h=10 m=37
